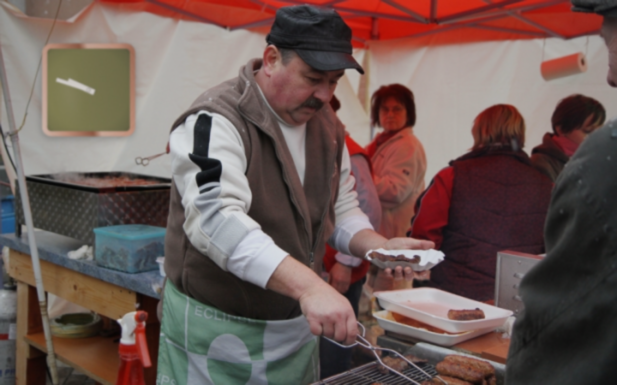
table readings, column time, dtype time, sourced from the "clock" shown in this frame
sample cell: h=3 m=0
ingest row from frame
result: h=9 m=48
